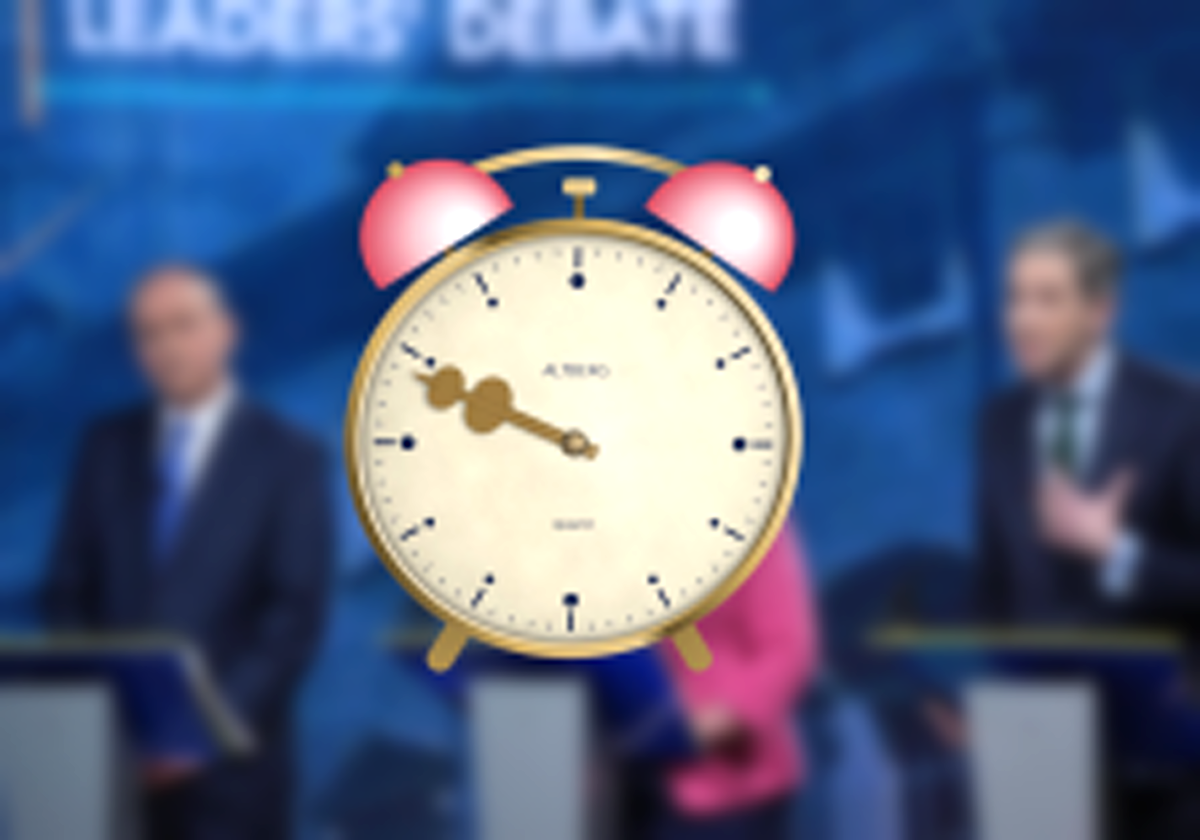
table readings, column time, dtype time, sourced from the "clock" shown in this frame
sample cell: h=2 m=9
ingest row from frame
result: h=9 m=49
